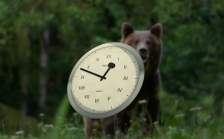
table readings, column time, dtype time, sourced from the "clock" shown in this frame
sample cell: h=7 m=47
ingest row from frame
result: h=12 m=48
